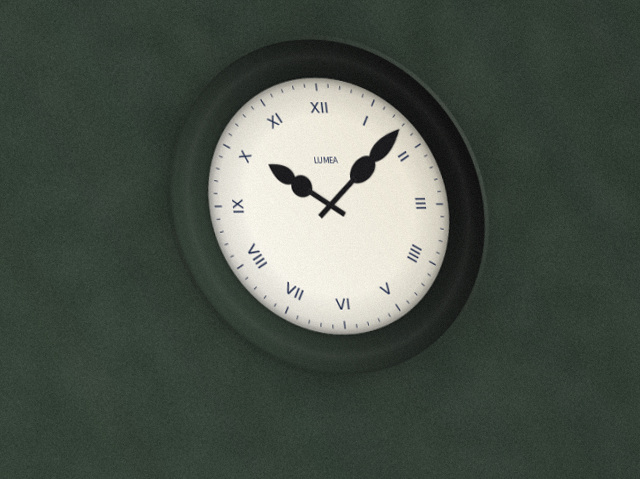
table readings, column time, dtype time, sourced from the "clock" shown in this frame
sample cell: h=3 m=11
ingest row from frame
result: h=10 m=8
